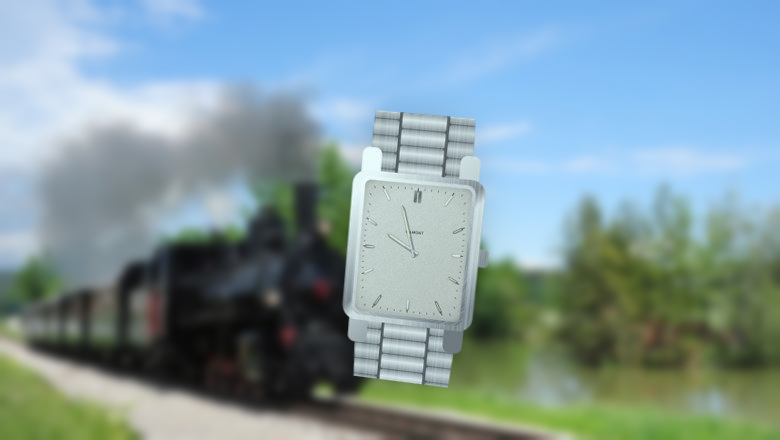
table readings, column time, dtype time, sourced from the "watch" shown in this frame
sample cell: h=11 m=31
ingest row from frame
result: h=9 m=57
